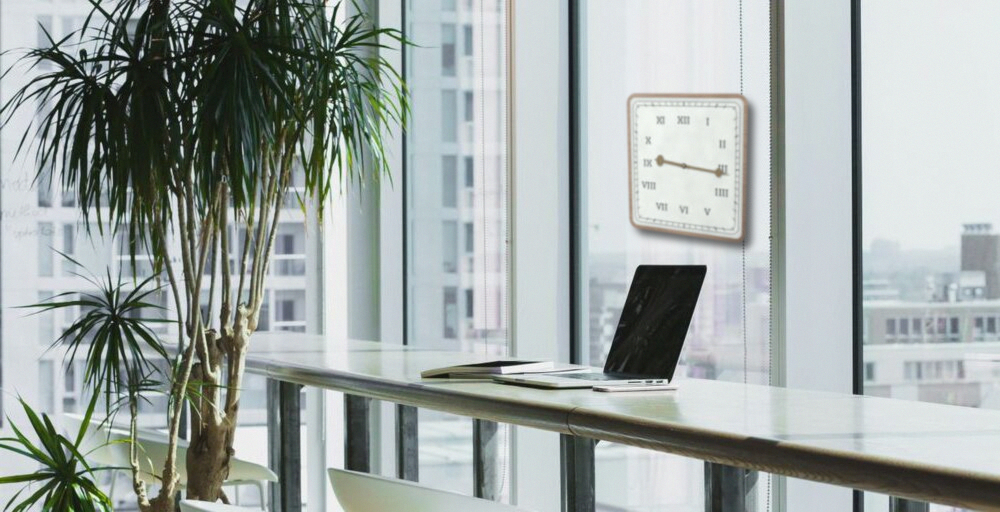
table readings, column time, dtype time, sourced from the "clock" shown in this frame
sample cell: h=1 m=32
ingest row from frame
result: h=9 m=16
